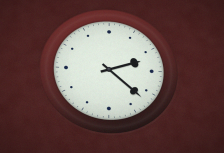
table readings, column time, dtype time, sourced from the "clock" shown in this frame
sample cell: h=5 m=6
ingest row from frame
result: h=2 m=22
